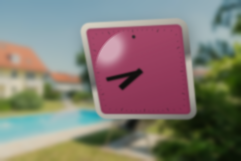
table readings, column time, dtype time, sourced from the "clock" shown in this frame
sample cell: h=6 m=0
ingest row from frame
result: h=7 m=43
